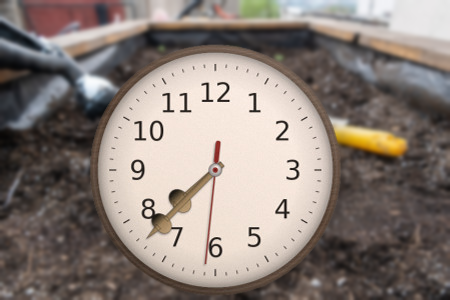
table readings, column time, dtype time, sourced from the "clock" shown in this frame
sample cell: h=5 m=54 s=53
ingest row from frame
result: h=7 m=37 s=31
